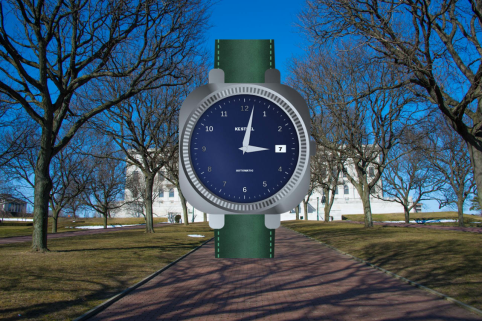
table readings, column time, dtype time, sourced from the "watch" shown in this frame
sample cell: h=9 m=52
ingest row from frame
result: h=3 m=2
